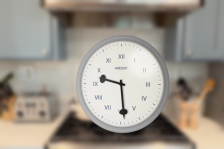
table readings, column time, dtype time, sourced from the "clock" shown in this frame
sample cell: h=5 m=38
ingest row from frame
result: h=9 m=29
